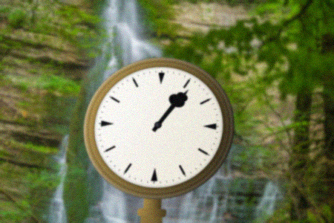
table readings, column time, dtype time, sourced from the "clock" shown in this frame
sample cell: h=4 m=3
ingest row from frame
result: h=1 m=6
